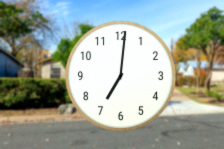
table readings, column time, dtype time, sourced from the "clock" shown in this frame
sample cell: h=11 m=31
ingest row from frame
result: h=7 m=1
